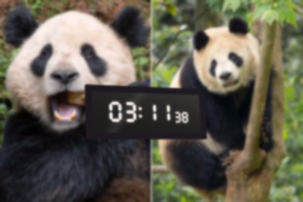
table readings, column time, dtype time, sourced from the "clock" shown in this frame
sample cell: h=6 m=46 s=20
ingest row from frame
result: h=3 m=11 s=38
